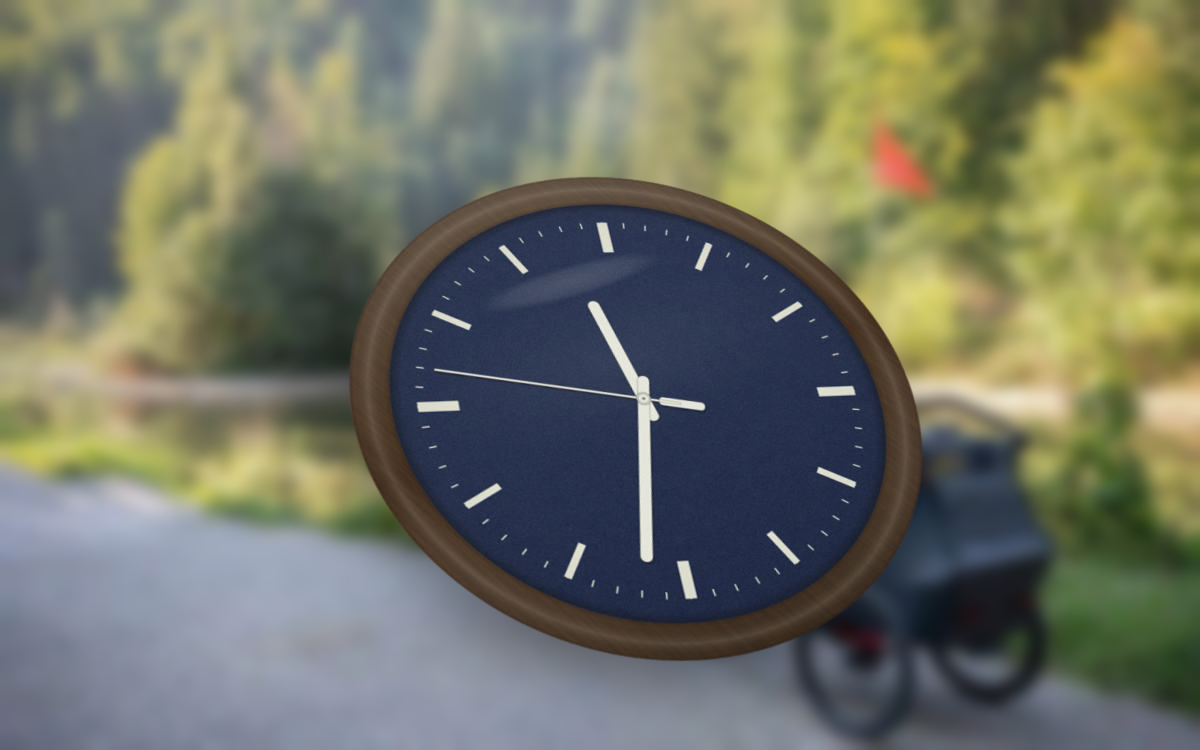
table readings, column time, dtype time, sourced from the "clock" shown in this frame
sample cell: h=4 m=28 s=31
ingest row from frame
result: h=11 m=31 s=47
